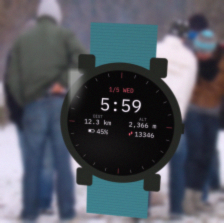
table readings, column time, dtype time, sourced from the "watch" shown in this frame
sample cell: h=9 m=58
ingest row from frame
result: h=5 m=59
